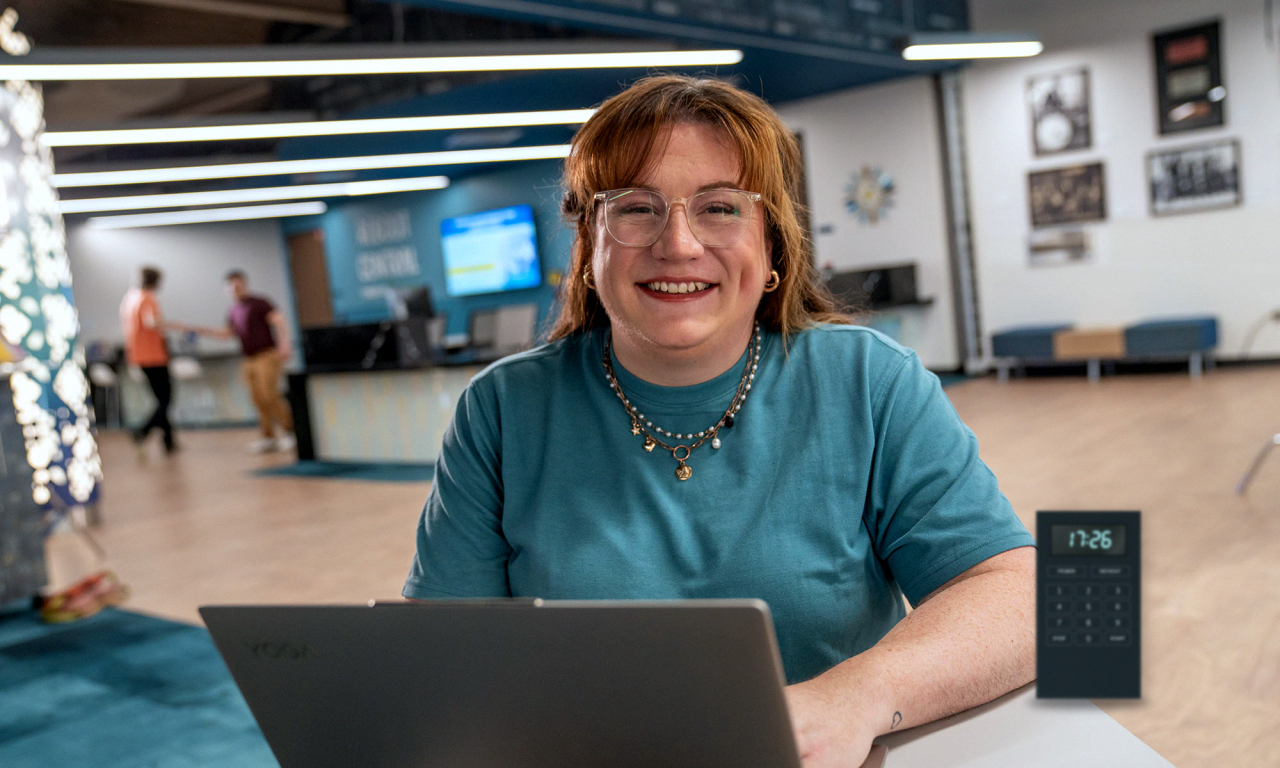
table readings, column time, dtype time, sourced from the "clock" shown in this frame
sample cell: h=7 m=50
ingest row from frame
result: h=17 m=26
